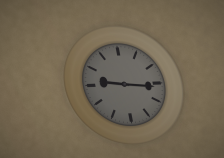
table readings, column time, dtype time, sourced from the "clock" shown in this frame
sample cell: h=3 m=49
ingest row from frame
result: h=9 m=16
